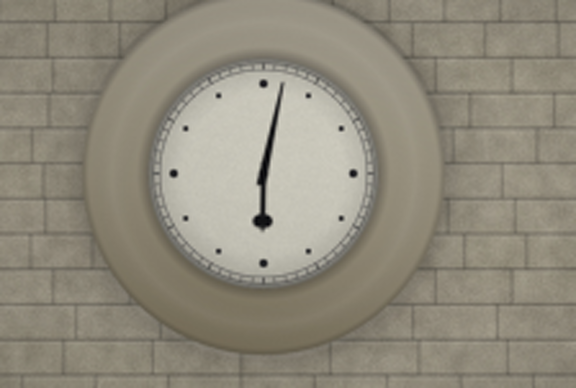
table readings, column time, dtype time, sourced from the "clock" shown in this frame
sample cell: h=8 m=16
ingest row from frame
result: h=6 m=2
